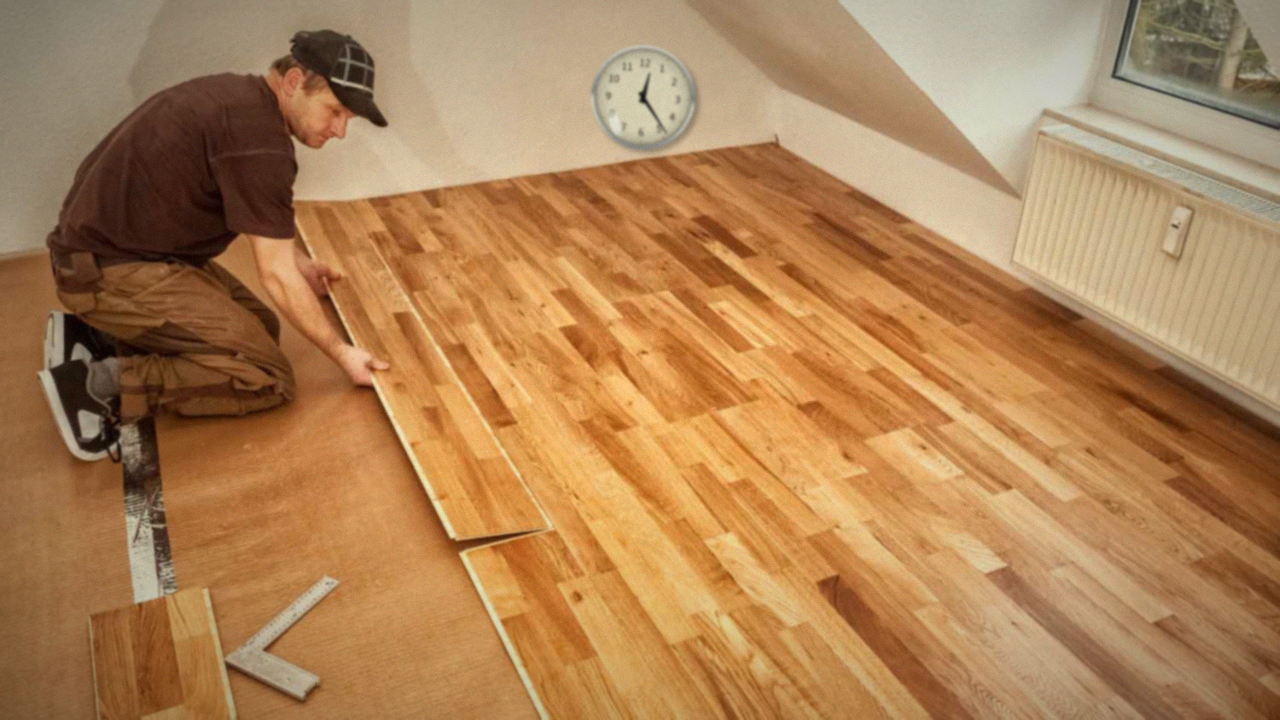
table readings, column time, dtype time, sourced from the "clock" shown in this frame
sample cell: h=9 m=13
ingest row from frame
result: h=12 m=24
